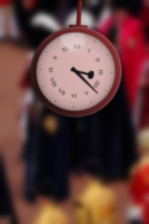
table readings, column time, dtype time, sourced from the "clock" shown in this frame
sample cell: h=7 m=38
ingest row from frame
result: h=3 m=22
